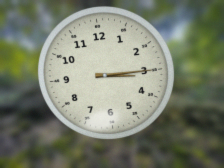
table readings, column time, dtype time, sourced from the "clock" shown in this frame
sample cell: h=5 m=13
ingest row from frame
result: h=3 m=15
